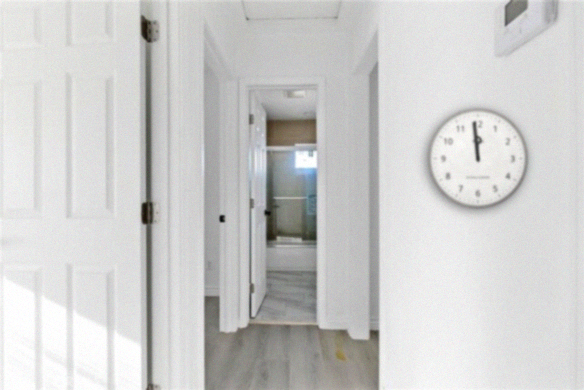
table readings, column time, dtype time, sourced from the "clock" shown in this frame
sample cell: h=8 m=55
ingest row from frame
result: h=11 m=59
